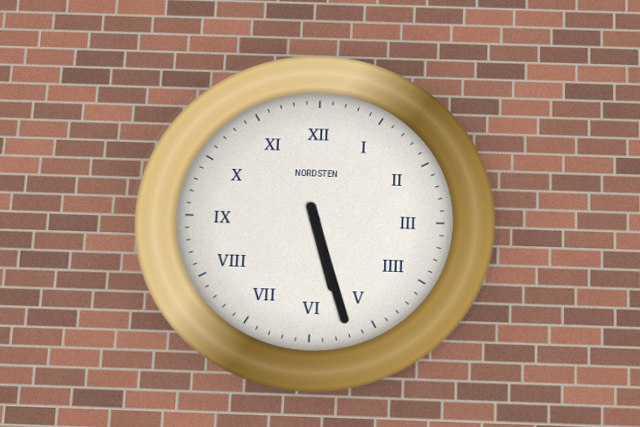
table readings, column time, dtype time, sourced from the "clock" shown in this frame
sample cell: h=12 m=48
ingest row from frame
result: h=5 m=27
